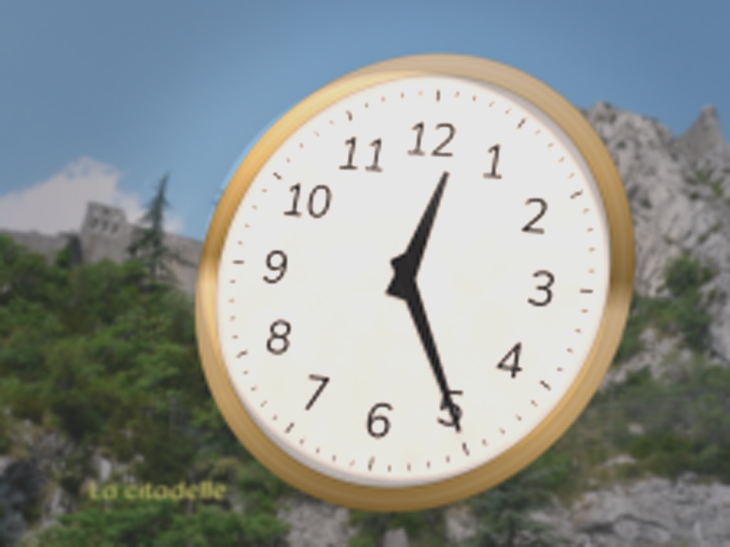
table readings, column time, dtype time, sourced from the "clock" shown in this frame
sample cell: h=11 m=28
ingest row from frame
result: h=12 m=25
